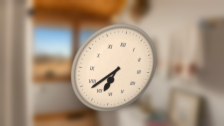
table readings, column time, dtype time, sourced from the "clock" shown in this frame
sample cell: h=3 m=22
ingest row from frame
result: h=6 m=38
